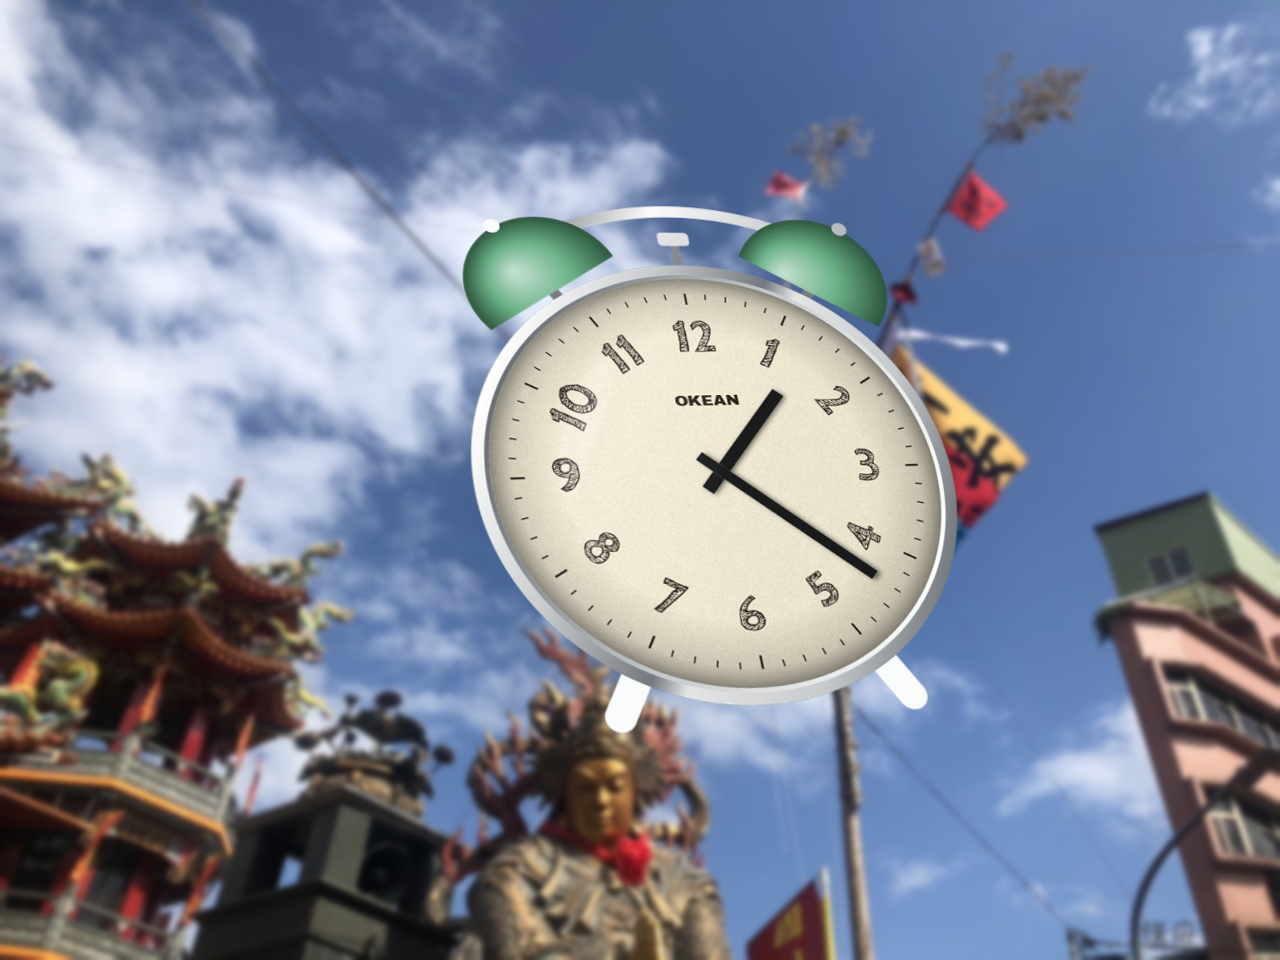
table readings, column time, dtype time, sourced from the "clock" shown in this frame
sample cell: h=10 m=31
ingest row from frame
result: h=1 m=22
